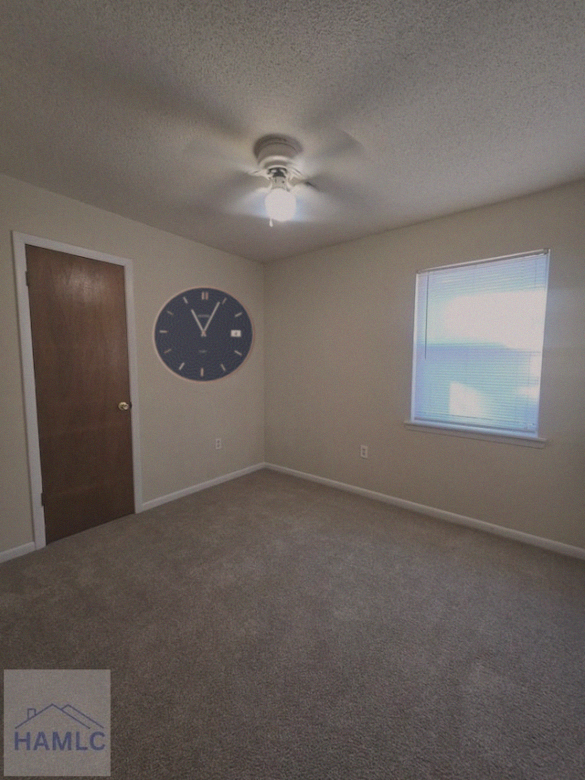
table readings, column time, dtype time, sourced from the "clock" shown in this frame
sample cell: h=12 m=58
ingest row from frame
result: h=11 m=4
